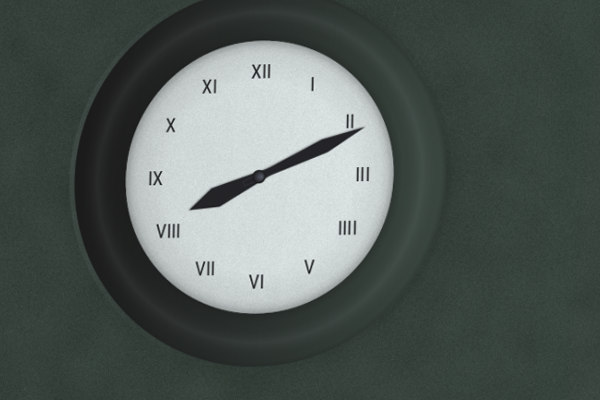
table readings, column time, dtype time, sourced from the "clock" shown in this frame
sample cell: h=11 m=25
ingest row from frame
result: h=8 m=11
